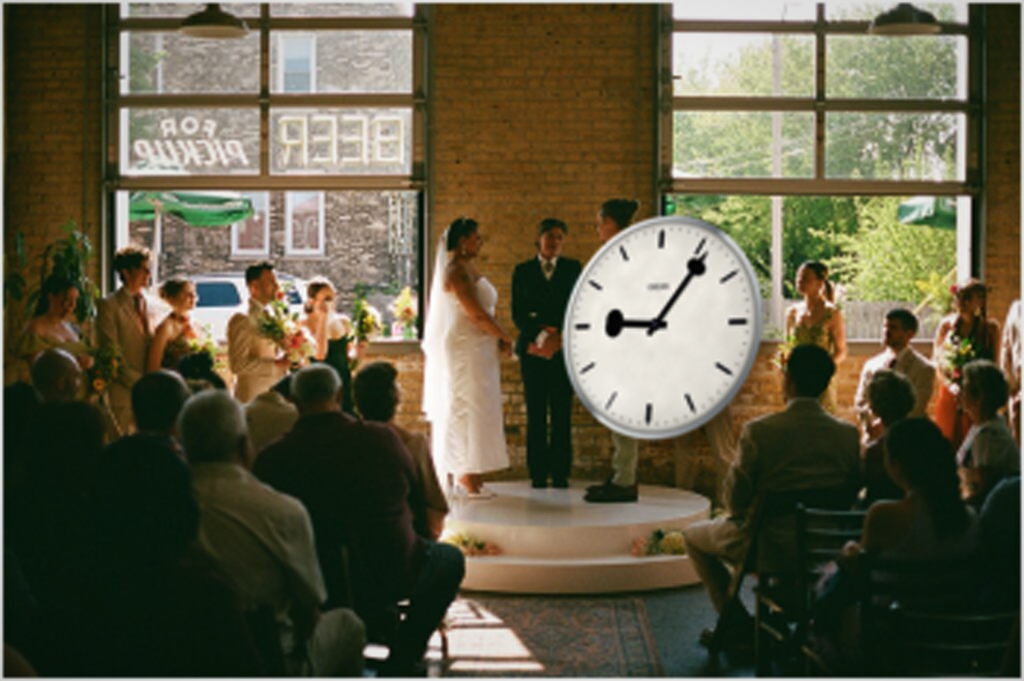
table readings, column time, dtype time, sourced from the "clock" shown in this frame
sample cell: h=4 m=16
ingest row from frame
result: h=9 m=6
